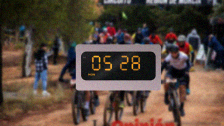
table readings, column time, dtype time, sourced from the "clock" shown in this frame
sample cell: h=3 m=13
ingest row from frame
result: h=5 m=28
